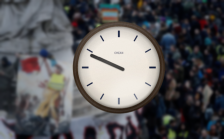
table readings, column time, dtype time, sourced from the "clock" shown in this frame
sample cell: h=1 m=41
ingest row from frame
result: h=9 m=49
